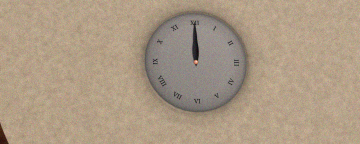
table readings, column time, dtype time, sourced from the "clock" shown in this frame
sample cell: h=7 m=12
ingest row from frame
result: h=12 m=0
